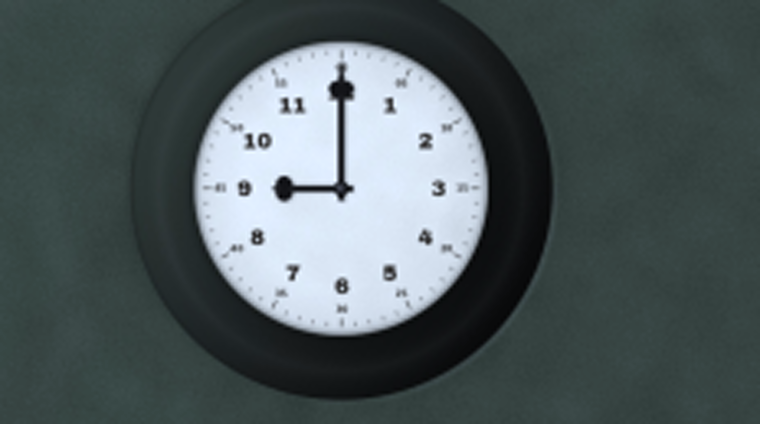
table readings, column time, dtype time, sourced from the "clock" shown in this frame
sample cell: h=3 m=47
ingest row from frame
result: h=9 m=0
